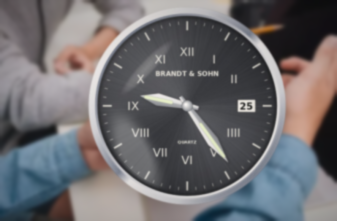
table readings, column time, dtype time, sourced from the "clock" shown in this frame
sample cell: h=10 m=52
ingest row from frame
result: h=9 m=24
